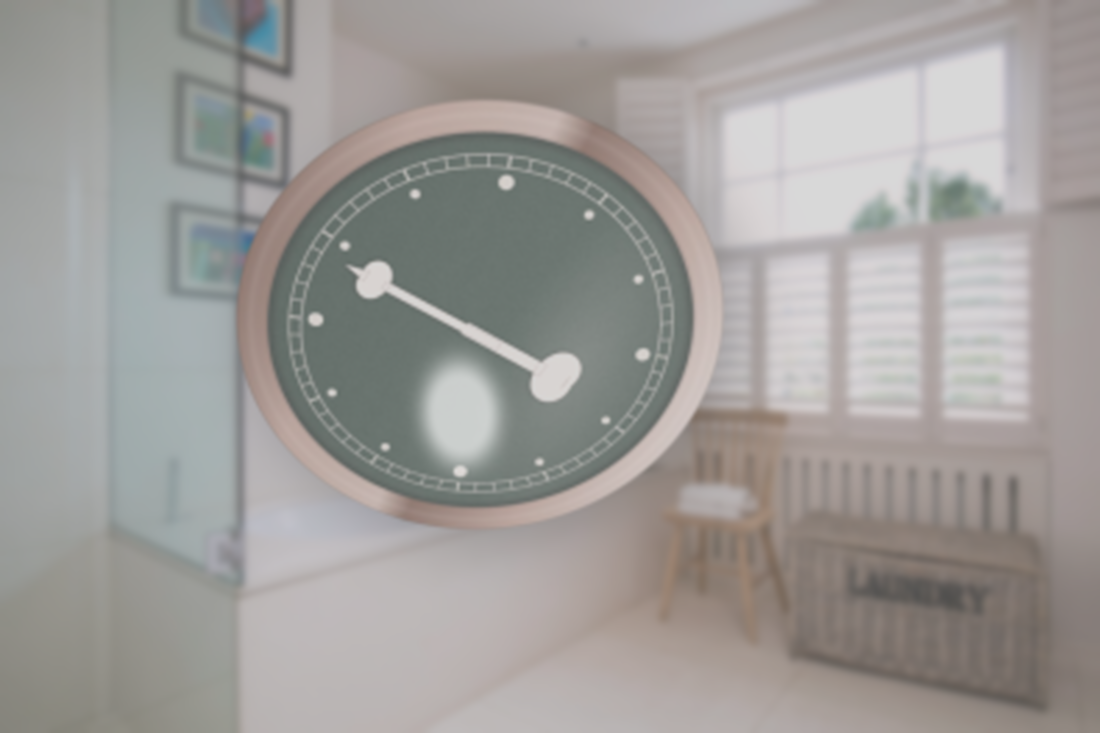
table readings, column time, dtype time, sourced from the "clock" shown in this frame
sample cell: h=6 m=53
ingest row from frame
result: h=3 m=49
